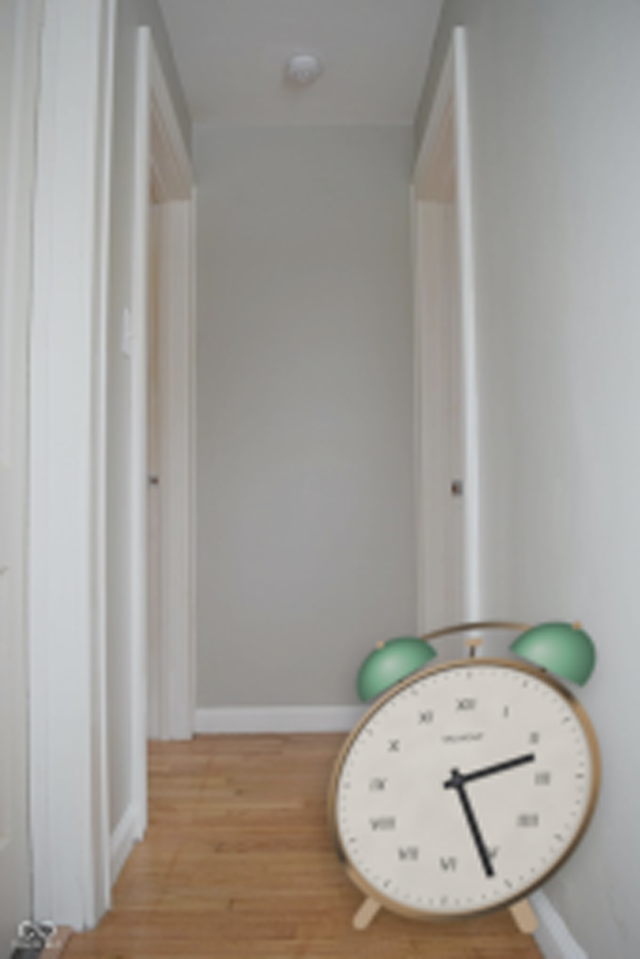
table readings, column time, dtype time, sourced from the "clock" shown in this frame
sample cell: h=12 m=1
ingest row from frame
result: h=2 m=26
